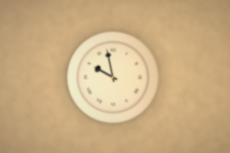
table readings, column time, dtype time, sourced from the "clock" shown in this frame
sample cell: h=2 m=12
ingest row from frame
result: h=9 m=58
